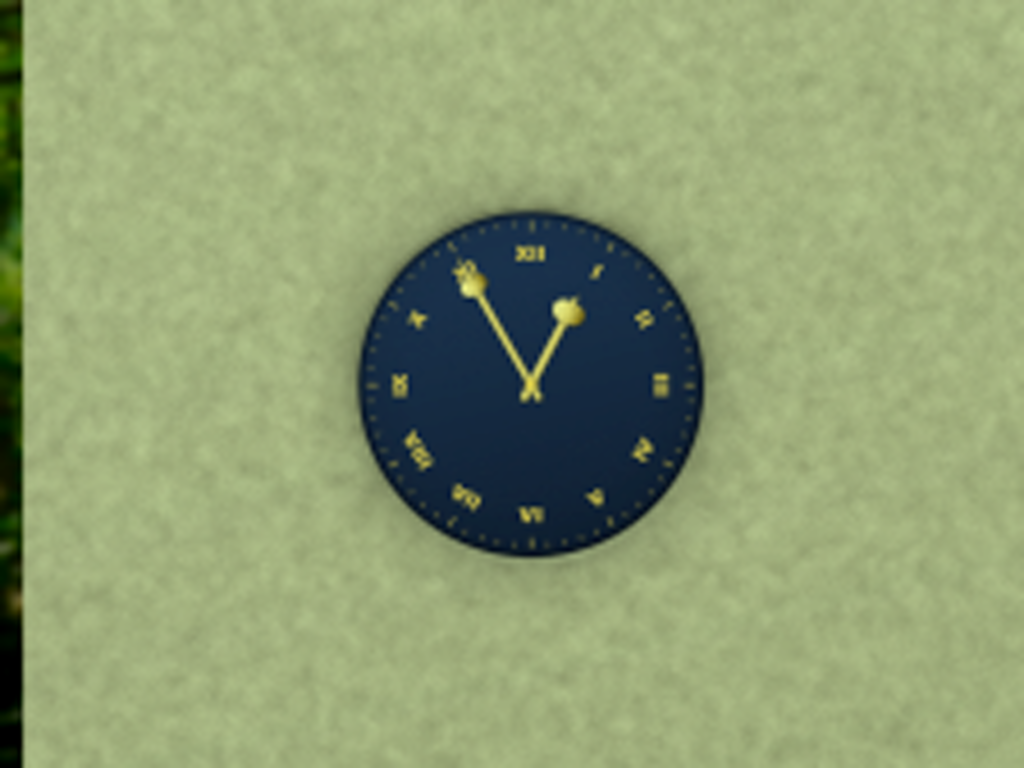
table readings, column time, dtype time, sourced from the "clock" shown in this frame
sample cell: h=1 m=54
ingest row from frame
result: h=12 m=55
